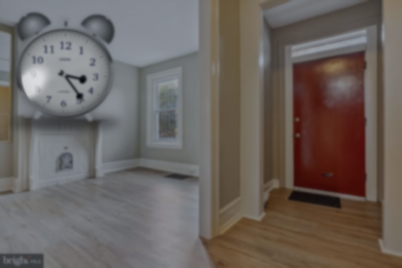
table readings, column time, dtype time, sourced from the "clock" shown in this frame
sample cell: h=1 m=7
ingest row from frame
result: h=3 m=24
